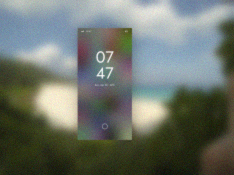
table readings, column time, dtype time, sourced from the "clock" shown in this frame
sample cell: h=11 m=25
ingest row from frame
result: h=7 m=47
